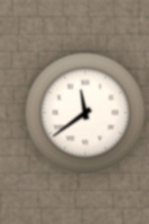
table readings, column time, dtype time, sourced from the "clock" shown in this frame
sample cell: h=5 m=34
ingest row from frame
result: h=11 m=39
